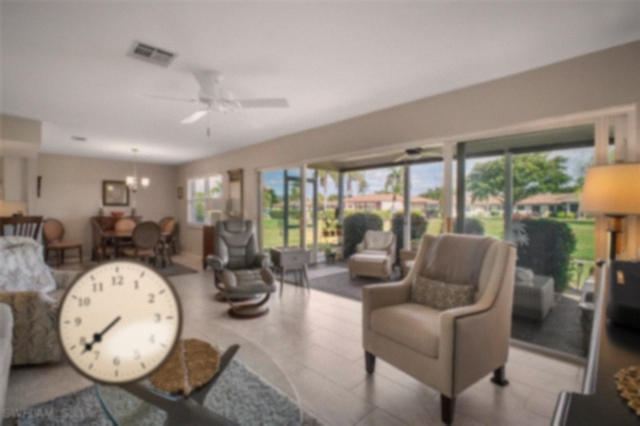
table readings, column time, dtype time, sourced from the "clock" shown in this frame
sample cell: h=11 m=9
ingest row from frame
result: h=7 m=38
